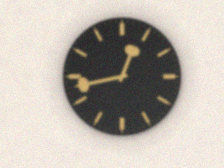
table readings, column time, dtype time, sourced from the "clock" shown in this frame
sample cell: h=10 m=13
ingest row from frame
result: h=12 m=43
